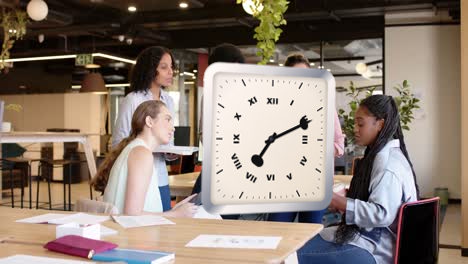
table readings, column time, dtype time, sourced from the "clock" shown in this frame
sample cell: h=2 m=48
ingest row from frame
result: h=7 m=11
